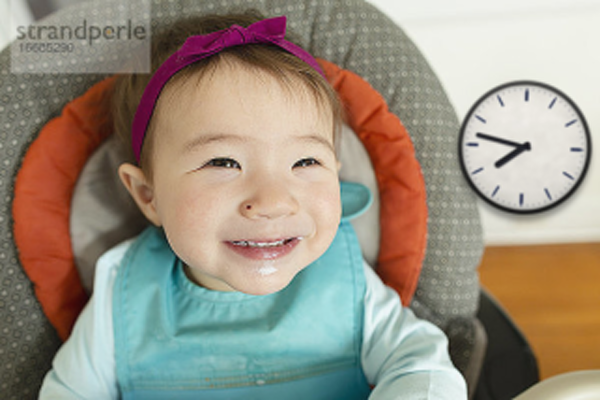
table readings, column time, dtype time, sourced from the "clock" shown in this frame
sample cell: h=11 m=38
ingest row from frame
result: h=7 m=47
